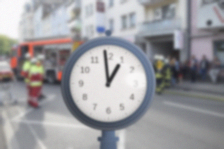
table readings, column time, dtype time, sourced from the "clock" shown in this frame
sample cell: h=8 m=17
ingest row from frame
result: h=12 m=59
